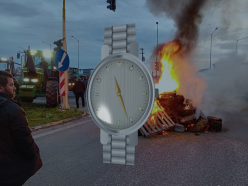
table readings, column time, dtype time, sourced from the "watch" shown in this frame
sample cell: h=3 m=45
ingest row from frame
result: h=11 m=26
